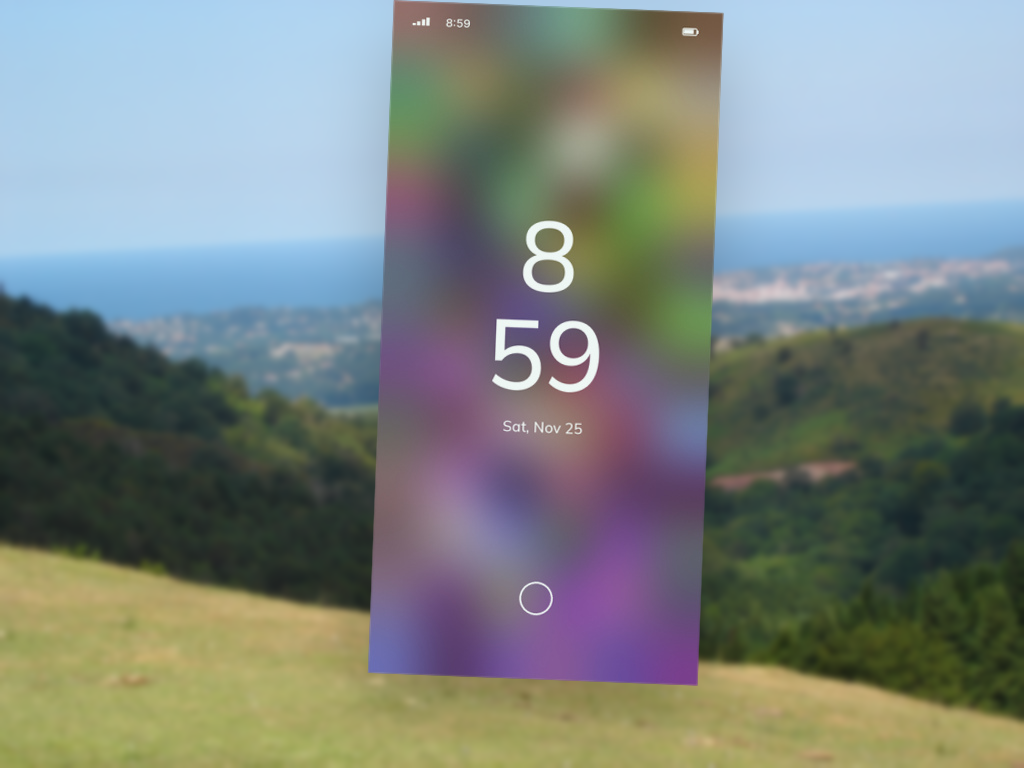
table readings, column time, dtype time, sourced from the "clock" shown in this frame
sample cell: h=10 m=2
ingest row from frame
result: h=8 m=59
